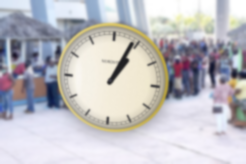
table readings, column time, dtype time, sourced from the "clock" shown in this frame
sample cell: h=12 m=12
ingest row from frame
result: h=1 m=4
